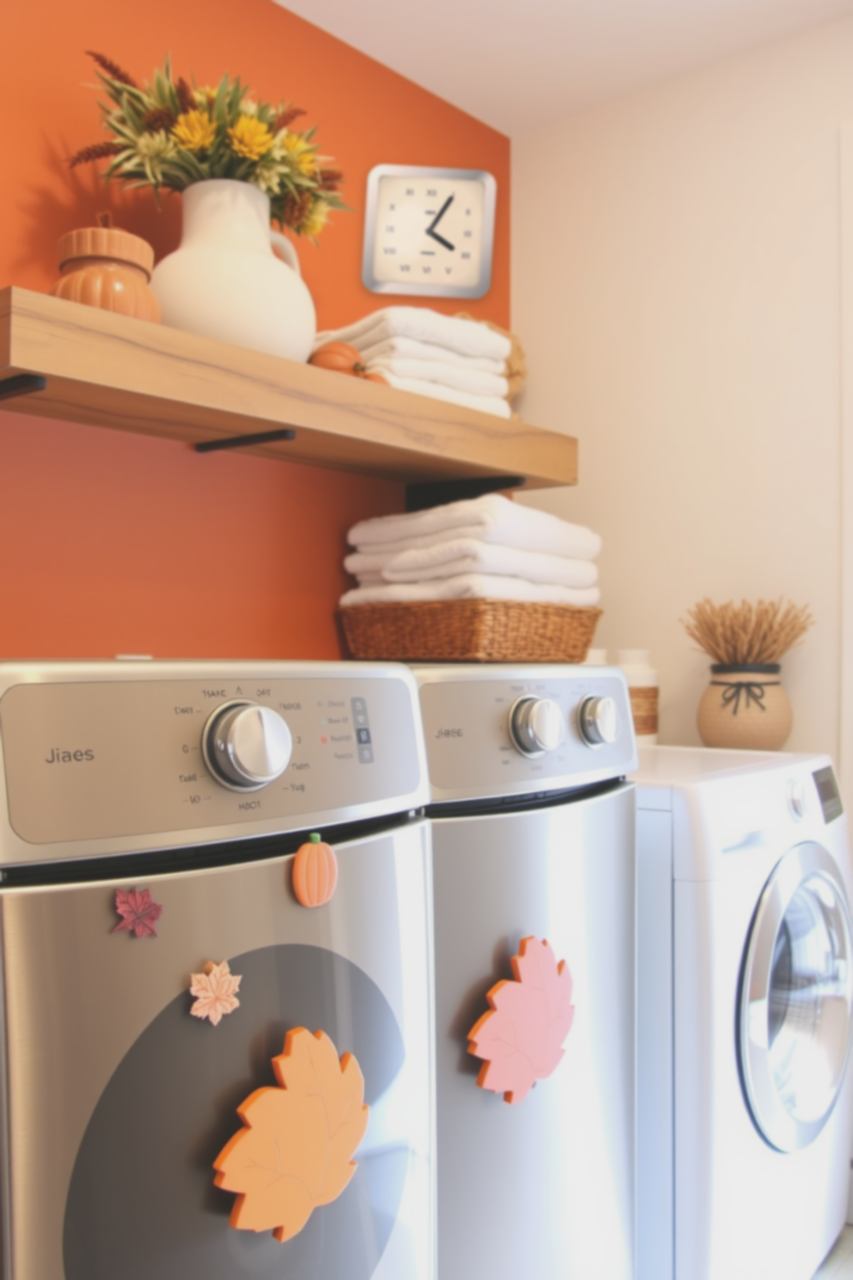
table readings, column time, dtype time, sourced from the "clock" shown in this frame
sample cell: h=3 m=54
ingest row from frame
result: h=4 m=5
